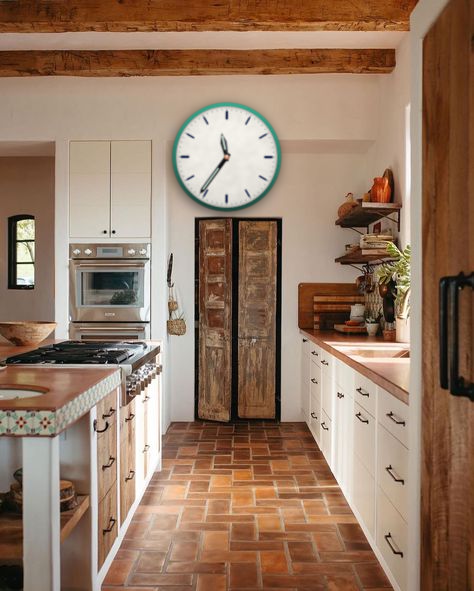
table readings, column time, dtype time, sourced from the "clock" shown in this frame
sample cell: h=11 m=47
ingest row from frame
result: h=11 m=36
